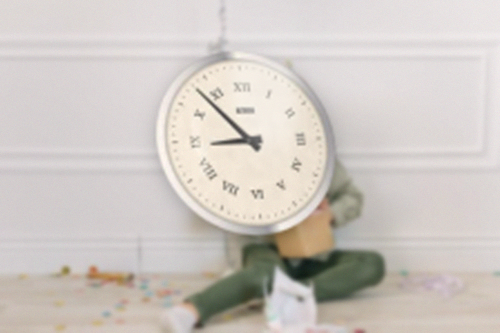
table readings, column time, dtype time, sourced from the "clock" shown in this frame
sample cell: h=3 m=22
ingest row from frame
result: h=8 m=53
